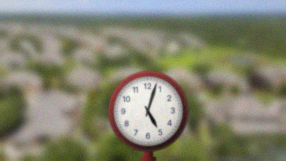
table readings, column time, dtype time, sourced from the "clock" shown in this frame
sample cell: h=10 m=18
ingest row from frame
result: h=5 m=3
